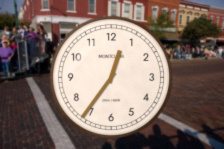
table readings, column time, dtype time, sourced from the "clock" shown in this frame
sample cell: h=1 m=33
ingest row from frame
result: h=12 m=36
